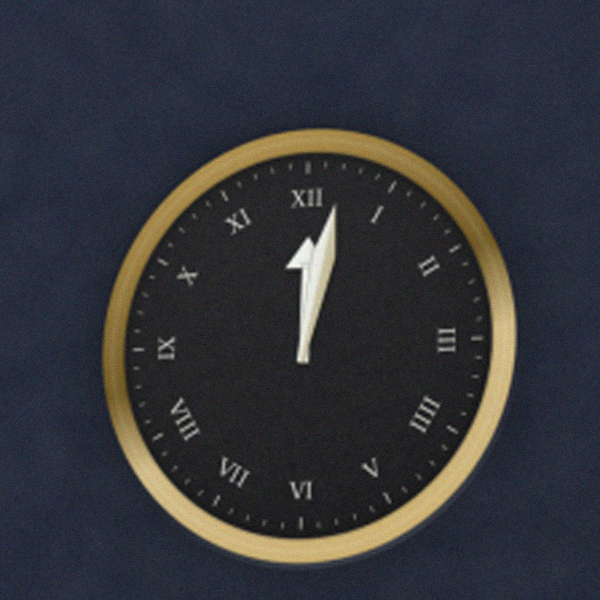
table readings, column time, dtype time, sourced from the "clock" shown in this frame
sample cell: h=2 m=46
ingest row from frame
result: h=12 m=2
